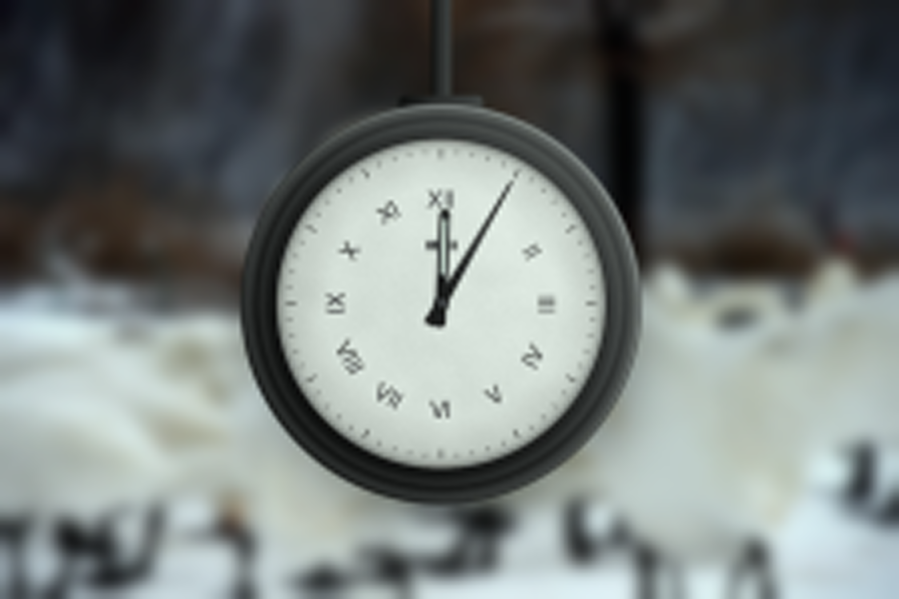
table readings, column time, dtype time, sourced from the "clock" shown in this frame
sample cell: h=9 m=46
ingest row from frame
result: h=12 m=5
